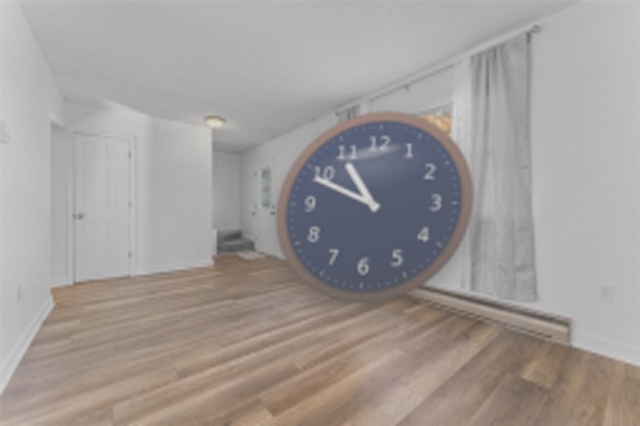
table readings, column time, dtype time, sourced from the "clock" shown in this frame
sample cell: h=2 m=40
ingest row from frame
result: h=10 m=49
